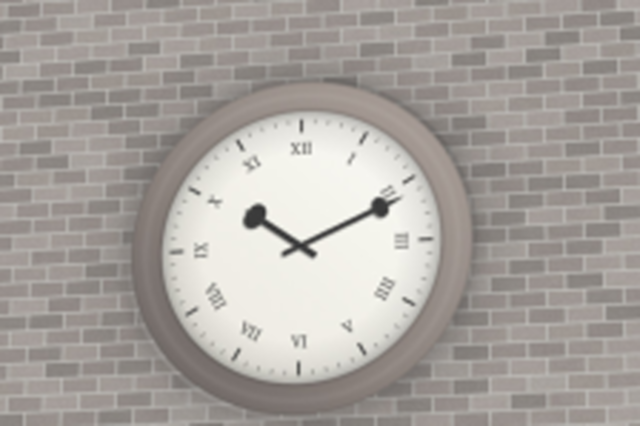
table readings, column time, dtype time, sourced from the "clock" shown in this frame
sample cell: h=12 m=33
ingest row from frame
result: h=10 m=11
